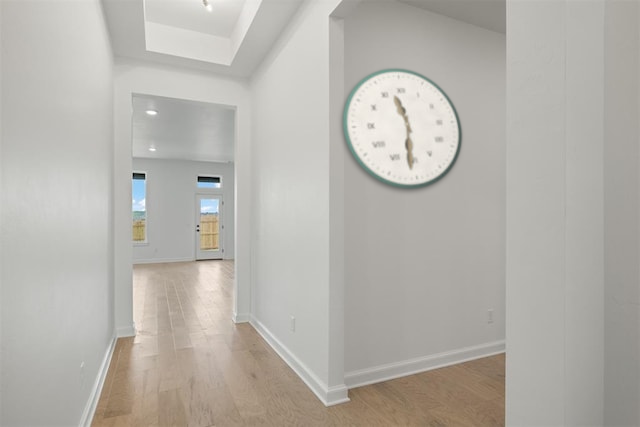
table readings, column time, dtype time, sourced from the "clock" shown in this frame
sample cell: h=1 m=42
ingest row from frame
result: h=11 m=31
